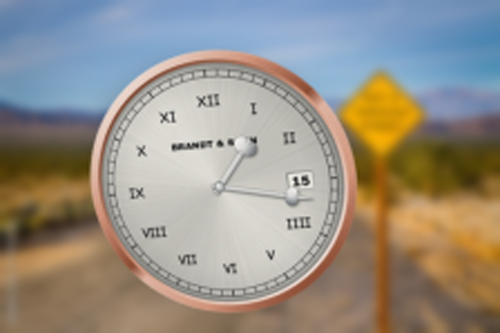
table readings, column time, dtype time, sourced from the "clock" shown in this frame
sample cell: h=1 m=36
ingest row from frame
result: h=1 m=17
